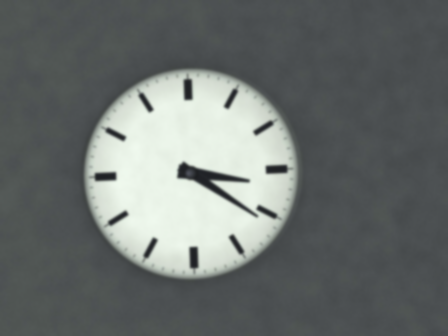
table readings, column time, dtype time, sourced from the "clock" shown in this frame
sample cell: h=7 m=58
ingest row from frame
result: h=3 m=21
